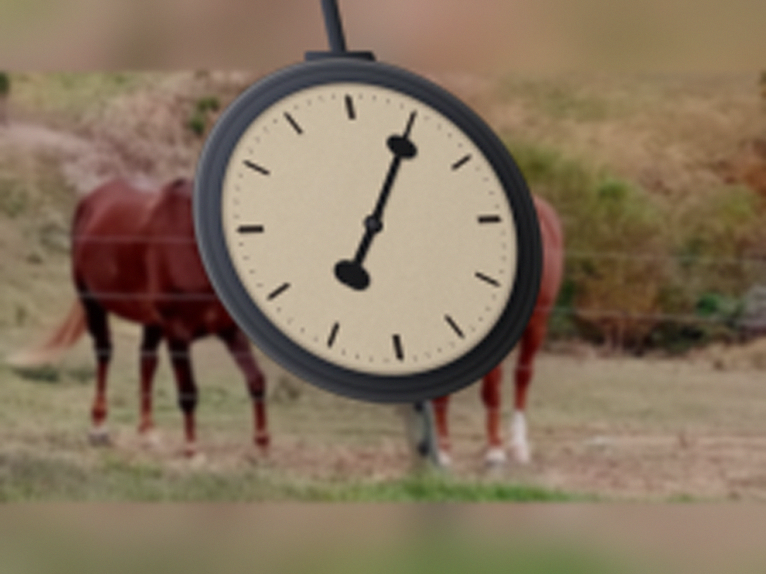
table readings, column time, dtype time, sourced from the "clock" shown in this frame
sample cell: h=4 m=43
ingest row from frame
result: h=7 m=5
